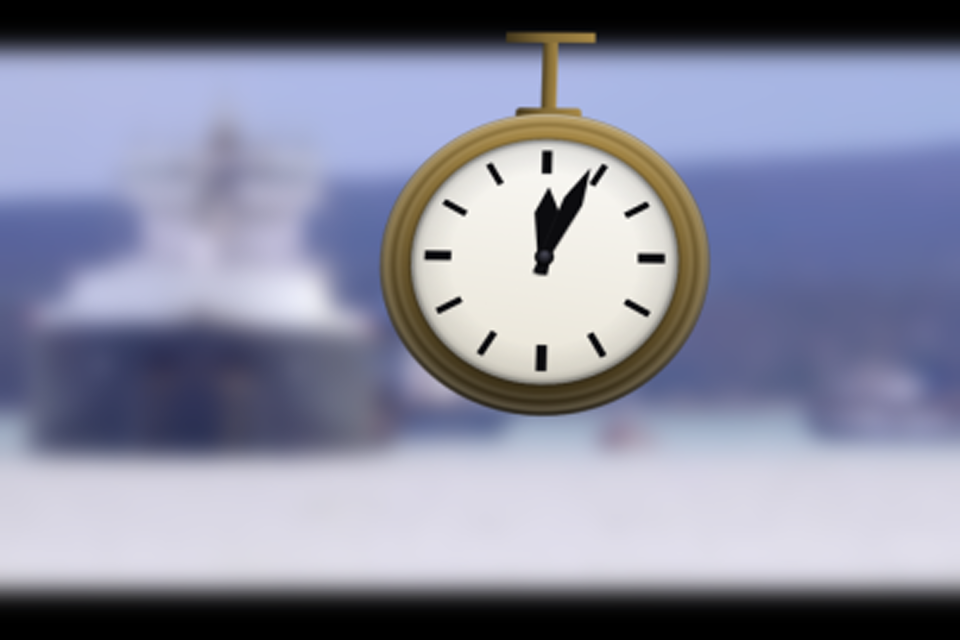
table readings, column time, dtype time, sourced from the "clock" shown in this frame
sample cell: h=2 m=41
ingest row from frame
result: h=12 m=4
